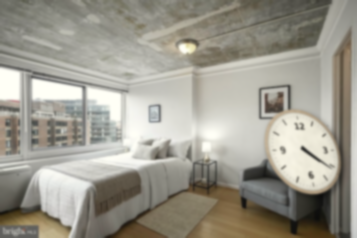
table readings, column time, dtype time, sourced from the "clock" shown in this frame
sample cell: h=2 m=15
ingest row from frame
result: h=4 m=21
